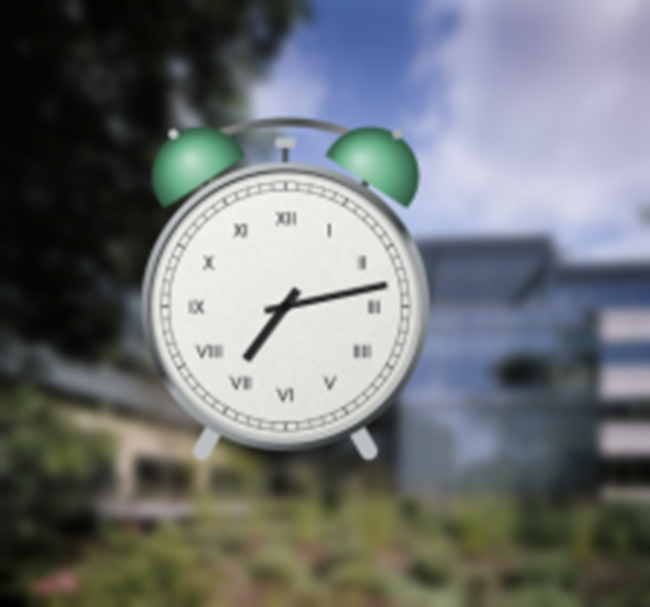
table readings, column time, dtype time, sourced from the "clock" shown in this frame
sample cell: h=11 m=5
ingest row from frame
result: h=7 m=13
